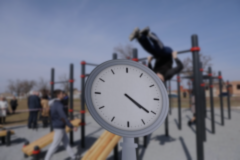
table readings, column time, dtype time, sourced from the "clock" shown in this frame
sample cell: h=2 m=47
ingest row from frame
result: h=4 m=21
